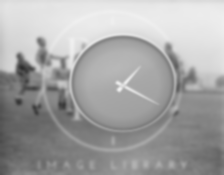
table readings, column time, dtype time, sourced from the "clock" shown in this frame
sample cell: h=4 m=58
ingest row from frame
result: h=1 m=20
